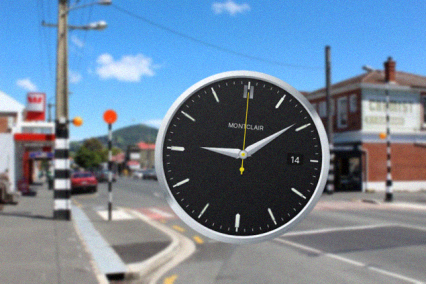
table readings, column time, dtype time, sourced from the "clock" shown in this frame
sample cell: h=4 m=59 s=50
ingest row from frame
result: h=9 m=9 s=0
